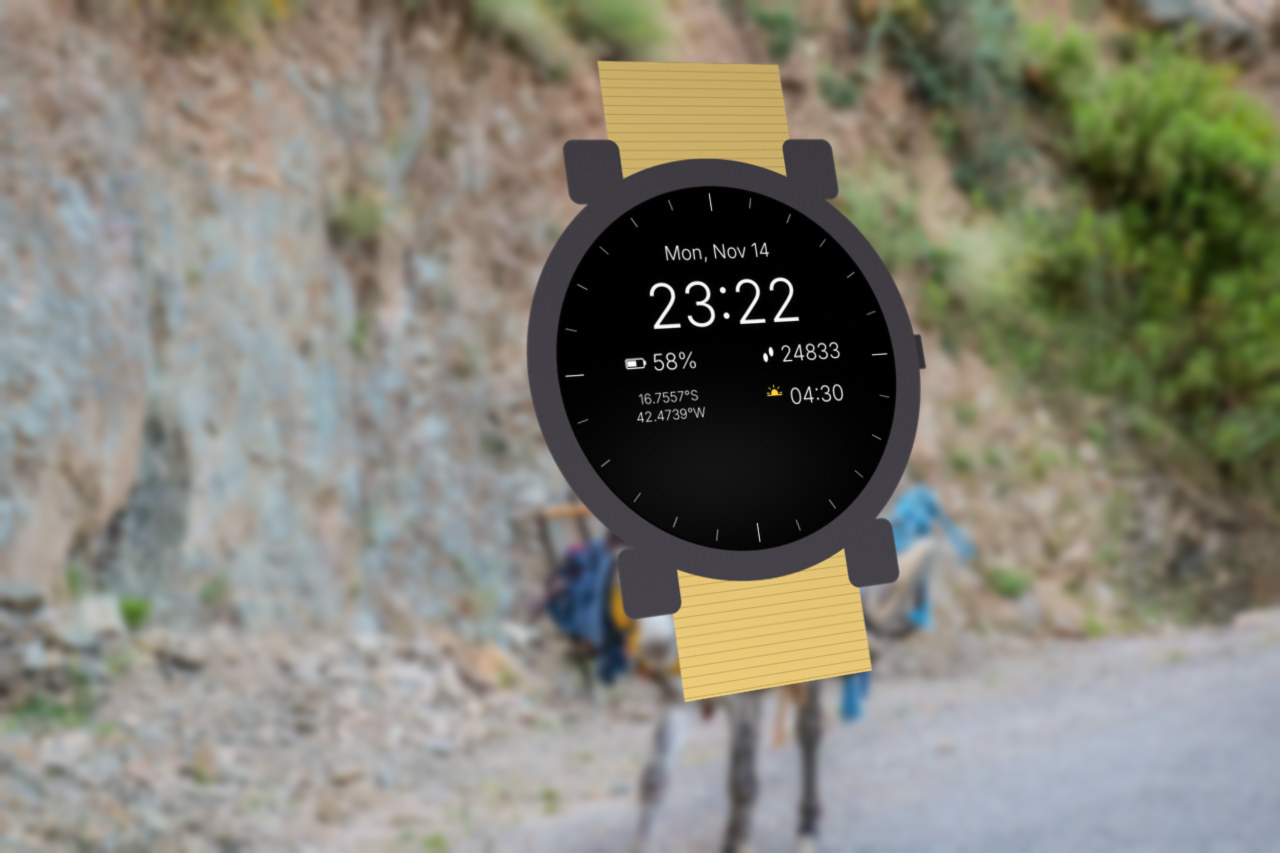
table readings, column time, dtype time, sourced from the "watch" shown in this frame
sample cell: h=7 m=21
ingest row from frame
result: h=23 m=22
